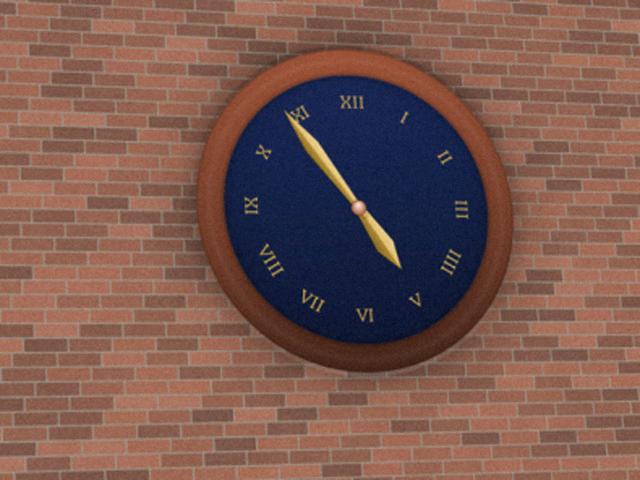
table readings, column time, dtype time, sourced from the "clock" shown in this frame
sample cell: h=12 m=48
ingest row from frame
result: h=4 m=54
